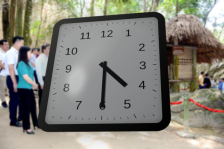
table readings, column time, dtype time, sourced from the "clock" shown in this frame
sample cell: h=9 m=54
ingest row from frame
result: h=4 m=30
